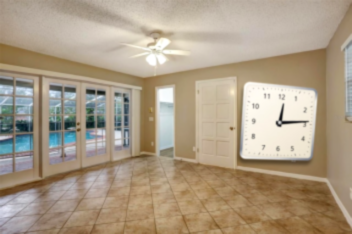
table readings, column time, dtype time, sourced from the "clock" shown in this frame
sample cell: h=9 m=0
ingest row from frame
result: h=12 m=14
